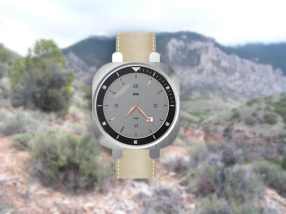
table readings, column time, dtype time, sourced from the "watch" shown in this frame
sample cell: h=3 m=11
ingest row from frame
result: h=7 m=23
